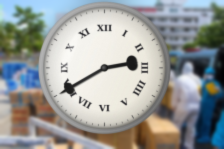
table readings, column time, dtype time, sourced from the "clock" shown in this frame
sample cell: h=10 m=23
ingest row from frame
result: h=2 m=40
